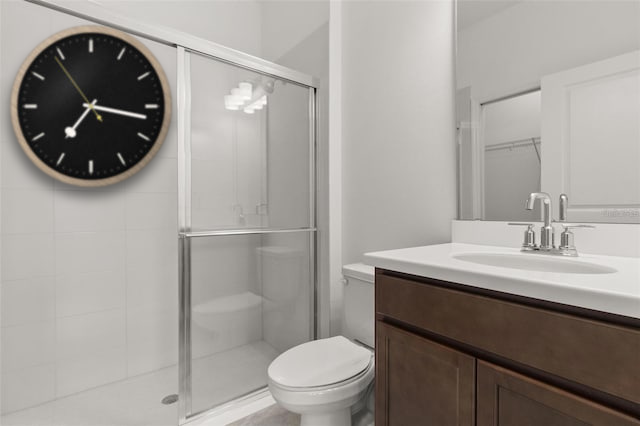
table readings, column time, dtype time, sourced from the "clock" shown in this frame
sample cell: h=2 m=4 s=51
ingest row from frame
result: h=7 m=16 s=54
